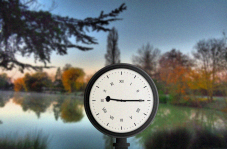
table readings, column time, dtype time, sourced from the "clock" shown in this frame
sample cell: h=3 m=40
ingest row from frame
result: h=9 m=15
